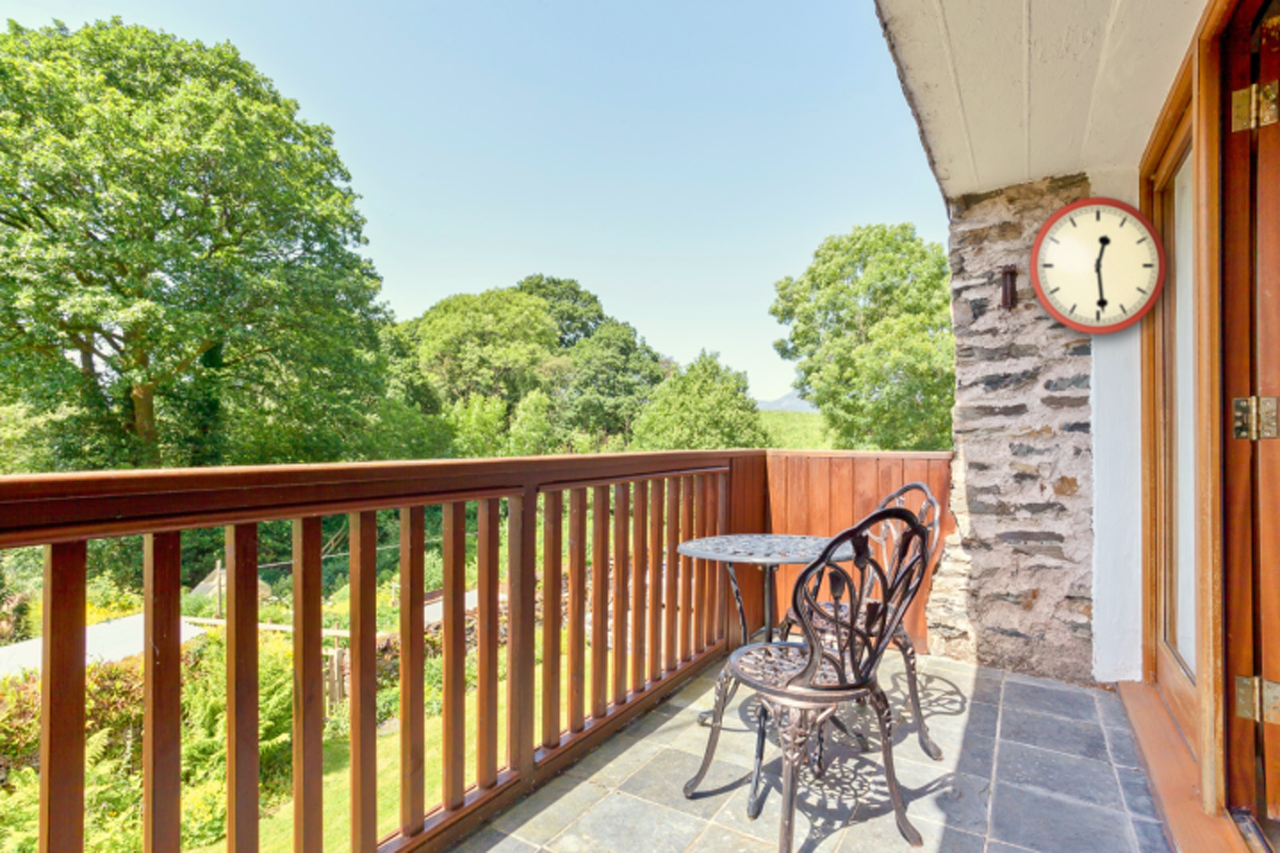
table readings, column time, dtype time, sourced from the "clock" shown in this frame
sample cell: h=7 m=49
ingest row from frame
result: h=12 m=29
